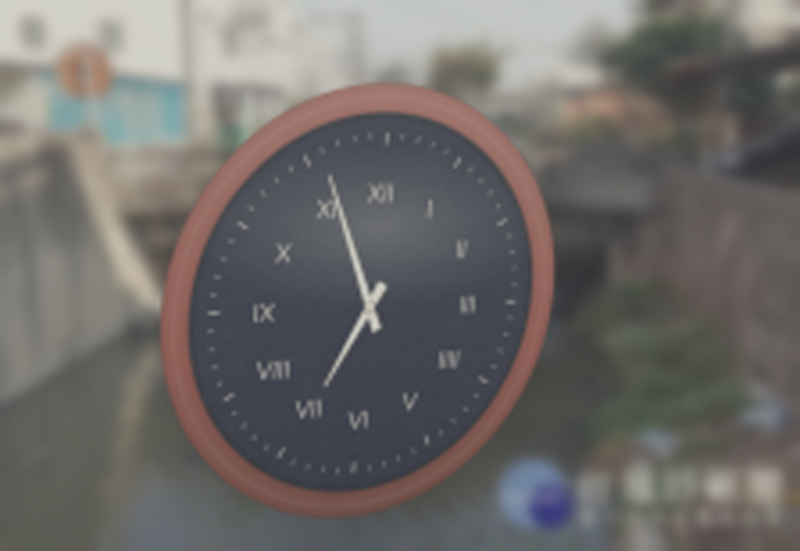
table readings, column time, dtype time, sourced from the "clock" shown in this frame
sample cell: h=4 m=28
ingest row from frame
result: h=6 m=56
